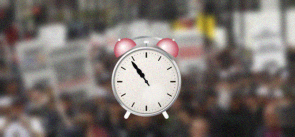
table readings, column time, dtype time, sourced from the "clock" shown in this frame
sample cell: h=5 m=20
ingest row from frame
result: h=10 m=54
